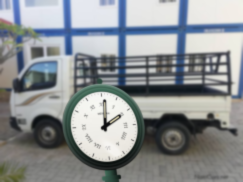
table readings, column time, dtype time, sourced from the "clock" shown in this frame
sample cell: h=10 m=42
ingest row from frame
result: h=2 m=1
